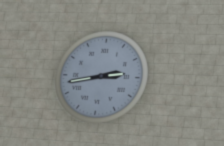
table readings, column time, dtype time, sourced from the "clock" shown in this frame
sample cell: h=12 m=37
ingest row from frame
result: h=2 m=43
